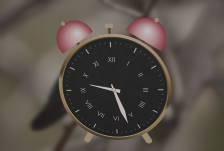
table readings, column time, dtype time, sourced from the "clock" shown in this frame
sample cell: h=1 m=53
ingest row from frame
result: h=9 m=27
